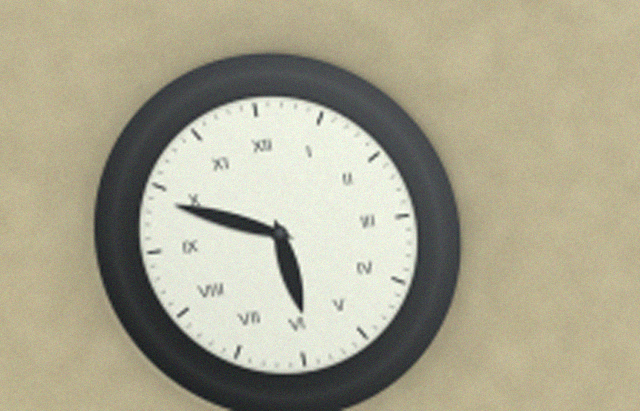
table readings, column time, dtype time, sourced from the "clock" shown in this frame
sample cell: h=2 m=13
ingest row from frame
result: h=5 m=49
